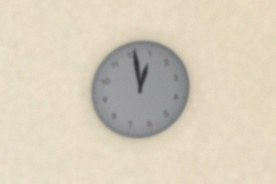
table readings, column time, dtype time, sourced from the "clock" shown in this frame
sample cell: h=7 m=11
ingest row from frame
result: h=1 m=1
